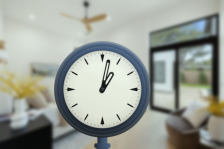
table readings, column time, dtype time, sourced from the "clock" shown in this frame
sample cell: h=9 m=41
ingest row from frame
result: h=1 m=2
